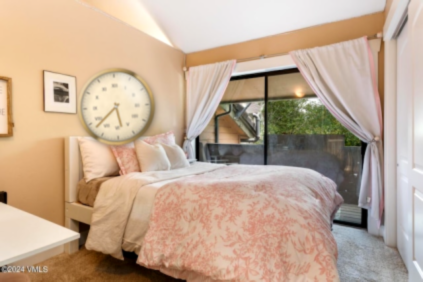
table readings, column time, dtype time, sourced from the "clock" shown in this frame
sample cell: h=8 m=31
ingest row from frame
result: h=5 m=38
